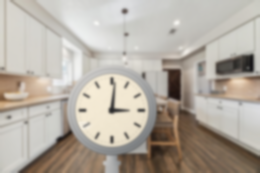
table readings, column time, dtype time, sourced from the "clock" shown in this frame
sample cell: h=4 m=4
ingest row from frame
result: h=3 m=1
